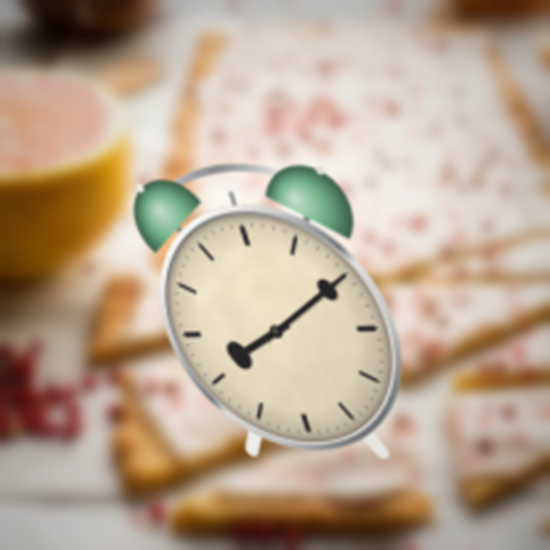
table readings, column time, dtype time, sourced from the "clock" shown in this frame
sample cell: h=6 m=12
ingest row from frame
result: h=8 m=10
